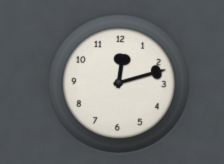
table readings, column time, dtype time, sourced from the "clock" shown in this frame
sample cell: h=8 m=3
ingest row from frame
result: h=12 m=12
